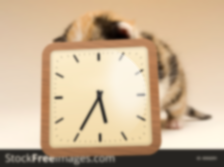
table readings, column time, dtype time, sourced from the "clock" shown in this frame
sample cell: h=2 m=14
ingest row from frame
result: h=5 m=35
